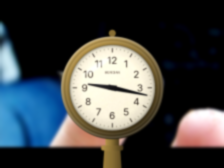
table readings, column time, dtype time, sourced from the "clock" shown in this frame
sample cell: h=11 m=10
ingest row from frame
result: h=9 m=17
